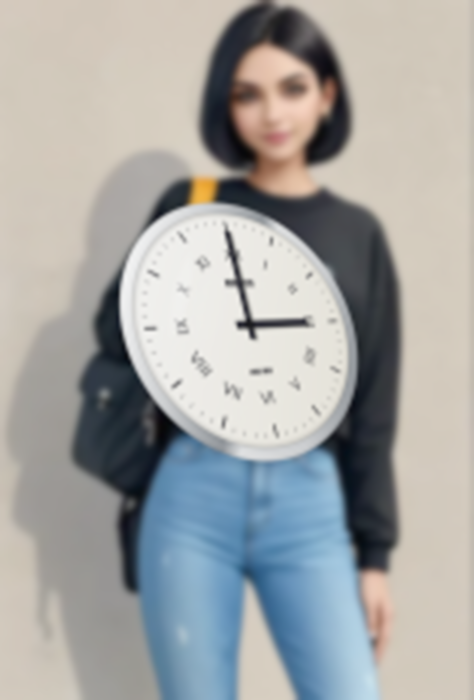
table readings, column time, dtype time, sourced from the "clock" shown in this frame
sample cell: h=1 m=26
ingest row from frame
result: h=3 m=0
